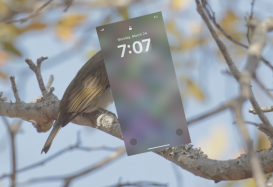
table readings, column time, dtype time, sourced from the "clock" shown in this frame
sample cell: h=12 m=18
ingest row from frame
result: h=7 m=7
